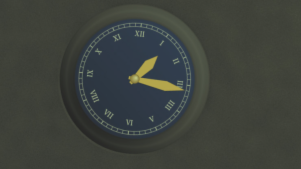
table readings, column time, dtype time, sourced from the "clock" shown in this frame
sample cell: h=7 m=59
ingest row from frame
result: h=1 m=16
